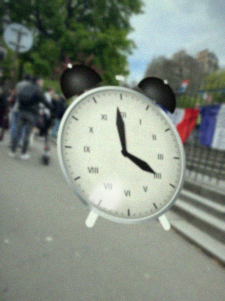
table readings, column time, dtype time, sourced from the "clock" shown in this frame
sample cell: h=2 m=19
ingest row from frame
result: h=3 m=59
